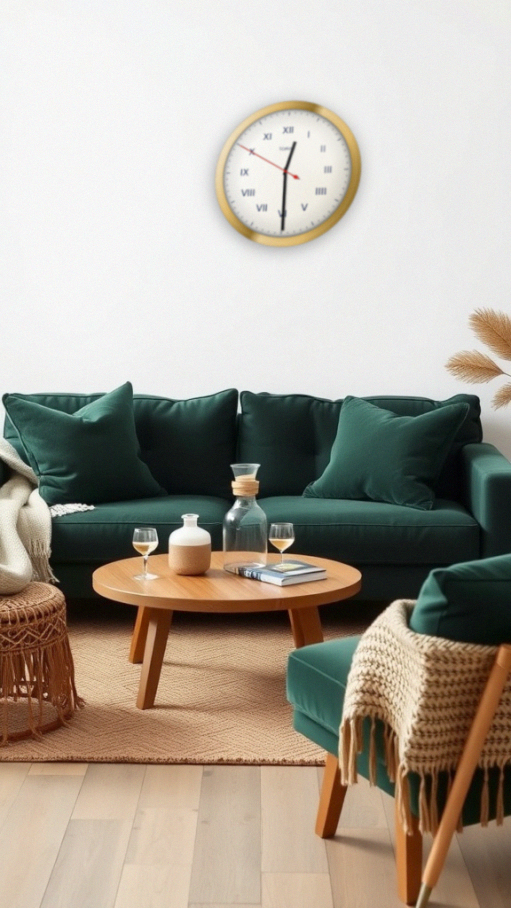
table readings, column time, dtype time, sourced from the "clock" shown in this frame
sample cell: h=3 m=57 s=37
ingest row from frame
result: h=12 m=29 s=50
